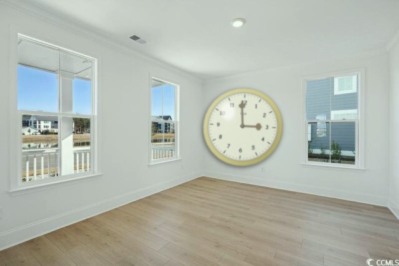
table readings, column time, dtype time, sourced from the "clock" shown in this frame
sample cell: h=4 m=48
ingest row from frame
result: h=2 m=59
